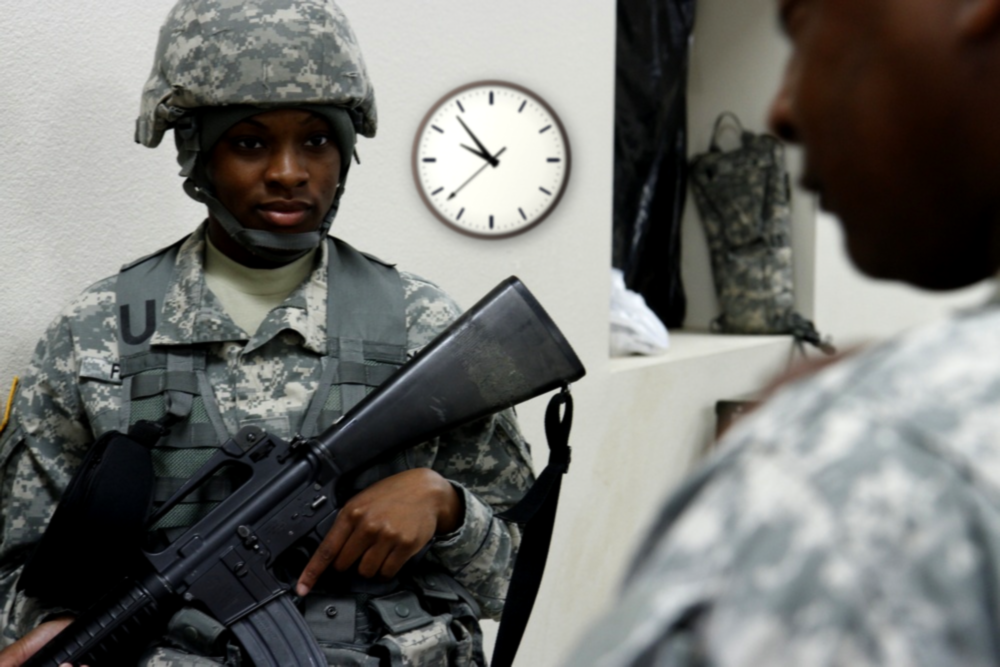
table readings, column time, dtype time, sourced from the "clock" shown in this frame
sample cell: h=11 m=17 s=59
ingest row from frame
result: h=9 m=53 s=38
